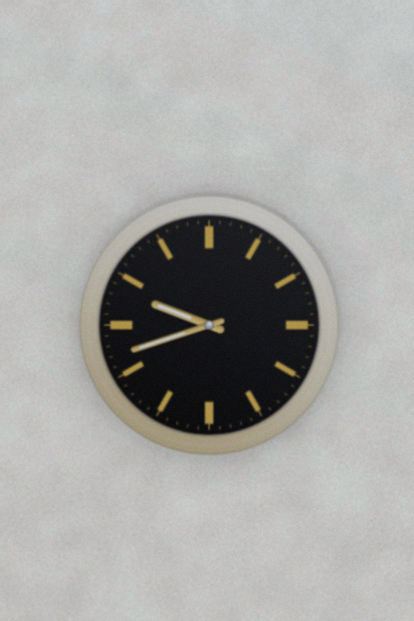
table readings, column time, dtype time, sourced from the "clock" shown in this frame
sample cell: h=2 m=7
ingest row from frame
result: h=9 m=42
